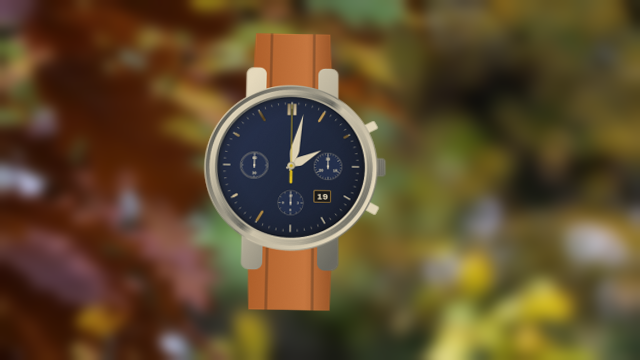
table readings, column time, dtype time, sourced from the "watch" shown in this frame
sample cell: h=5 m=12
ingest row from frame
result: h=2 m=2
